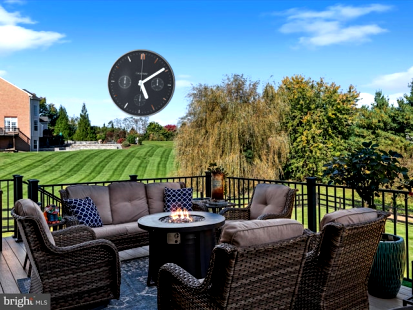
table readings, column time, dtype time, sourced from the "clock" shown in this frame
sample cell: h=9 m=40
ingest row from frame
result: h=5 m=9
